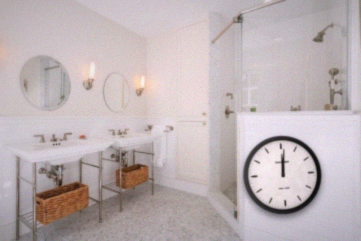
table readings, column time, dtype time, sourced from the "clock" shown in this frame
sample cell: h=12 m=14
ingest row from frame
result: h=12 m=1
